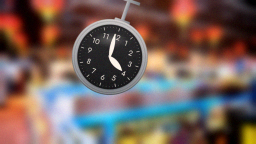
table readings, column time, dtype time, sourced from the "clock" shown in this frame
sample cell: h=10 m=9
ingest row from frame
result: h=3 m=59
